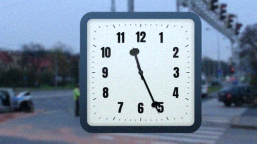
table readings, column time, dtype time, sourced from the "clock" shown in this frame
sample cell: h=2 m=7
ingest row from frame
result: h=11 m=26
